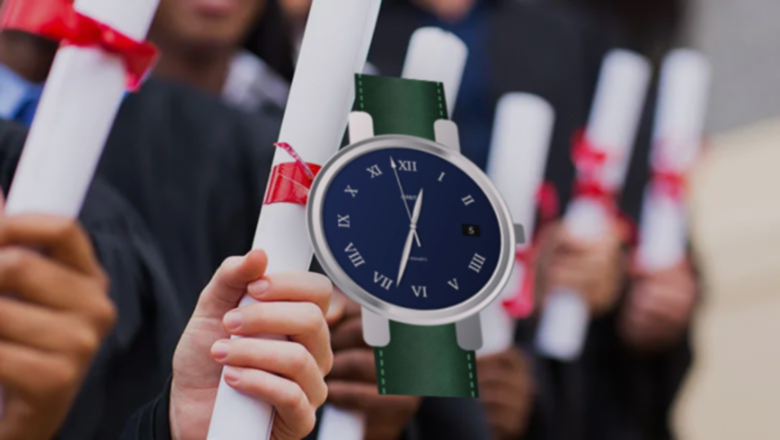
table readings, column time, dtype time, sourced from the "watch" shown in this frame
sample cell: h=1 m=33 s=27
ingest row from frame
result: h=12 m=32 s=58
